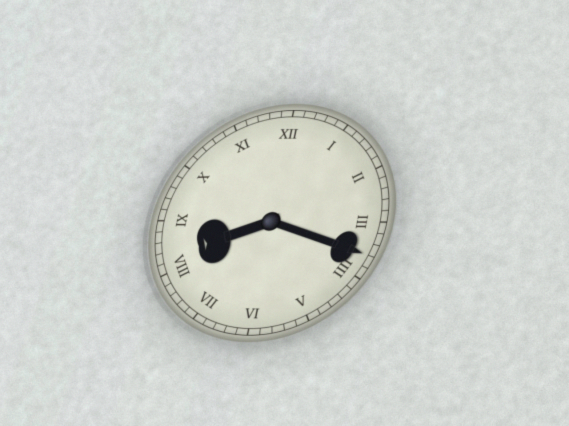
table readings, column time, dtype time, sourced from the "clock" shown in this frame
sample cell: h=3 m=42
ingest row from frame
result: h=8 m=18
